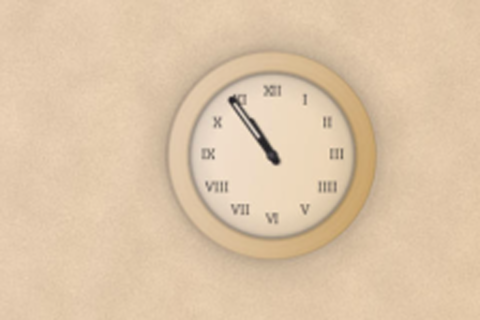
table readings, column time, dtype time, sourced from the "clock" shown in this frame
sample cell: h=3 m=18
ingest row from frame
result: h=10 m=54
